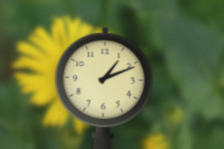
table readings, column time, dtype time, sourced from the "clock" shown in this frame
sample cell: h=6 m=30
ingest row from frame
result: h=1 m=11
